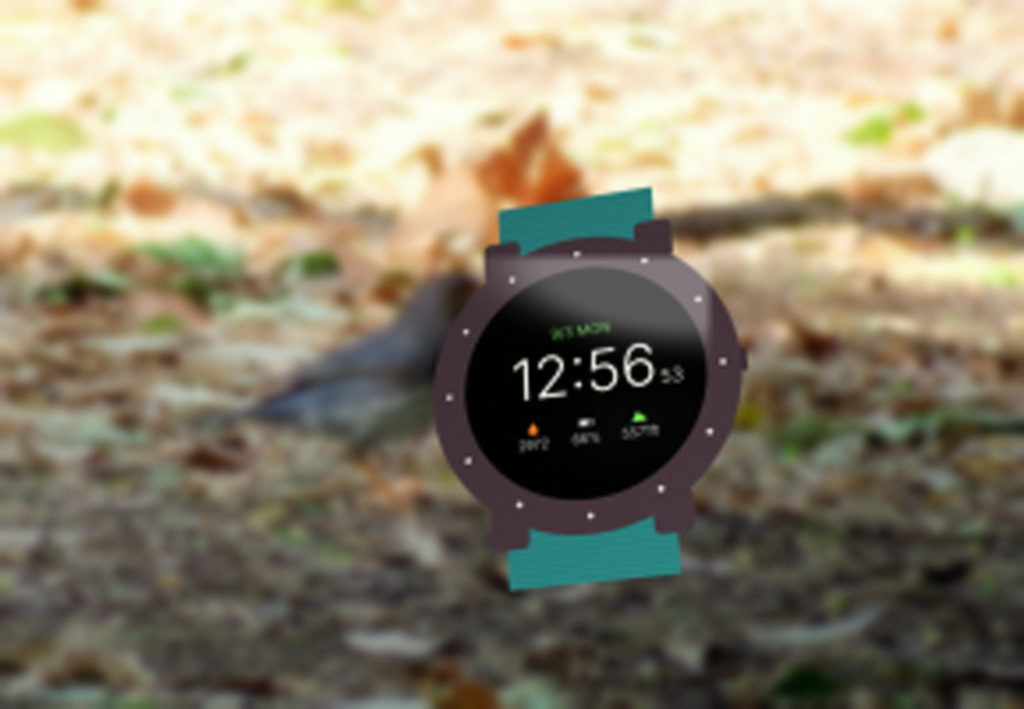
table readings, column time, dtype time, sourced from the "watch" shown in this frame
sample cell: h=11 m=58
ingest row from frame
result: h=12 m=56
